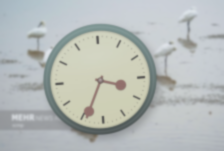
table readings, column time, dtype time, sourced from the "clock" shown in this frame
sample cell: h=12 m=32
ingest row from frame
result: h=3 m=34
